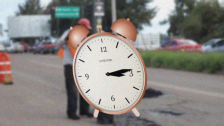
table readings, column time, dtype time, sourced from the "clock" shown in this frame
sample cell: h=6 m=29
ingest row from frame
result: h=3 m=14
